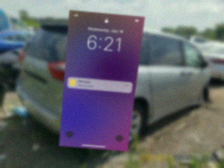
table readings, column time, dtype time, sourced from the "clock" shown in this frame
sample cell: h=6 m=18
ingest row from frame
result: h=6 m=21
